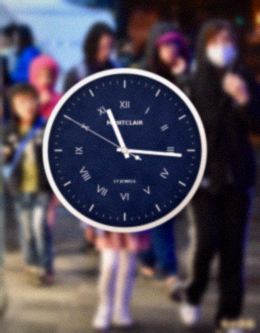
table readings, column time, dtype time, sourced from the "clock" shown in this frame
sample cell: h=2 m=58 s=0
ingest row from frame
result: h=11 m=15 s=50
